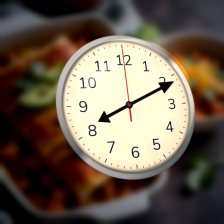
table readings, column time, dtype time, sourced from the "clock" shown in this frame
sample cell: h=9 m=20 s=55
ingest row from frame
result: h=8 m=11 s=0
